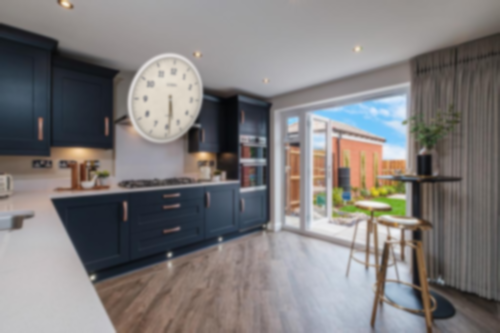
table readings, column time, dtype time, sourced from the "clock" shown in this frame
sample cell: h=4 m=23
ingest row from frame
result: h=5 m=29
